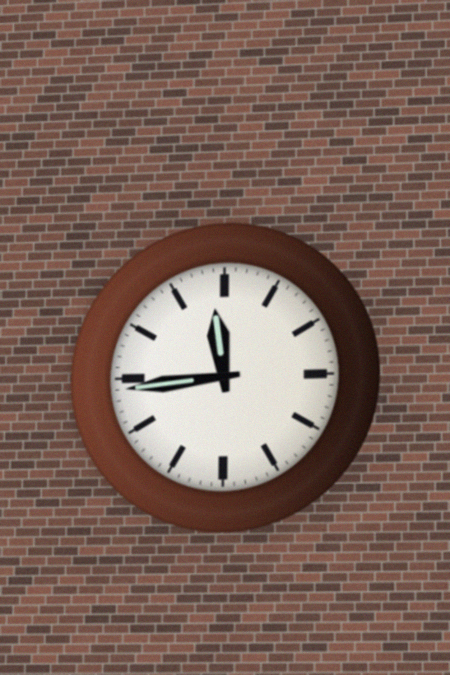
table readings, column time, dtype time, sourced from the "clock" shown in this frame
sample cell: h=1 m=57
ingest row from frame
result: h=11 m=44
